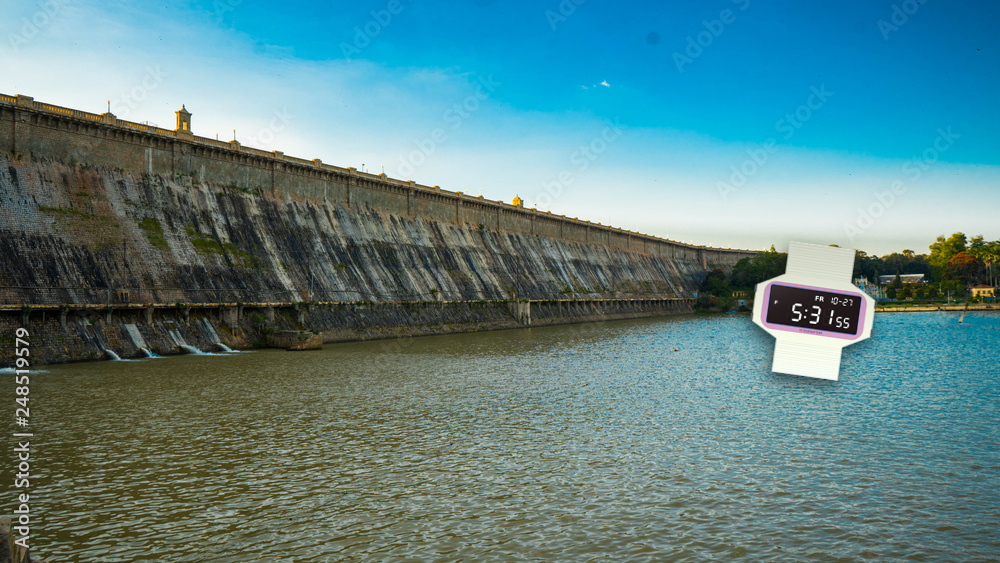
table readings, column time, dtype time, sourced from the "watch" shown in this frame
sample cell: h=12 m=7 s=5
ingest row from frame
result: h=5 m=31 s=55
